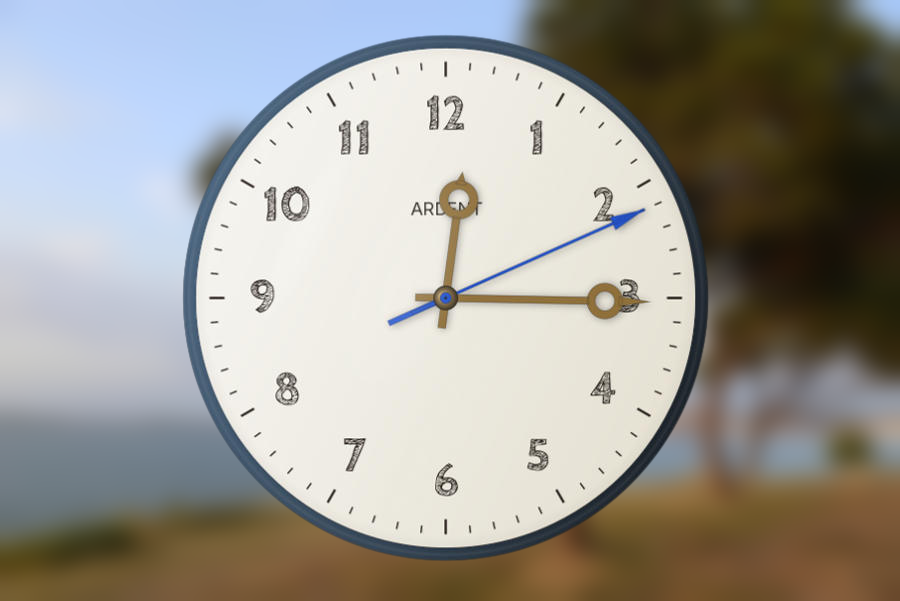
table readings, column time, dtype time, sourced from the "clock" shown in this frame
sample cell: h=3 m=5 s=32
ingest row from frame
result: h=12 m=15 s=11
